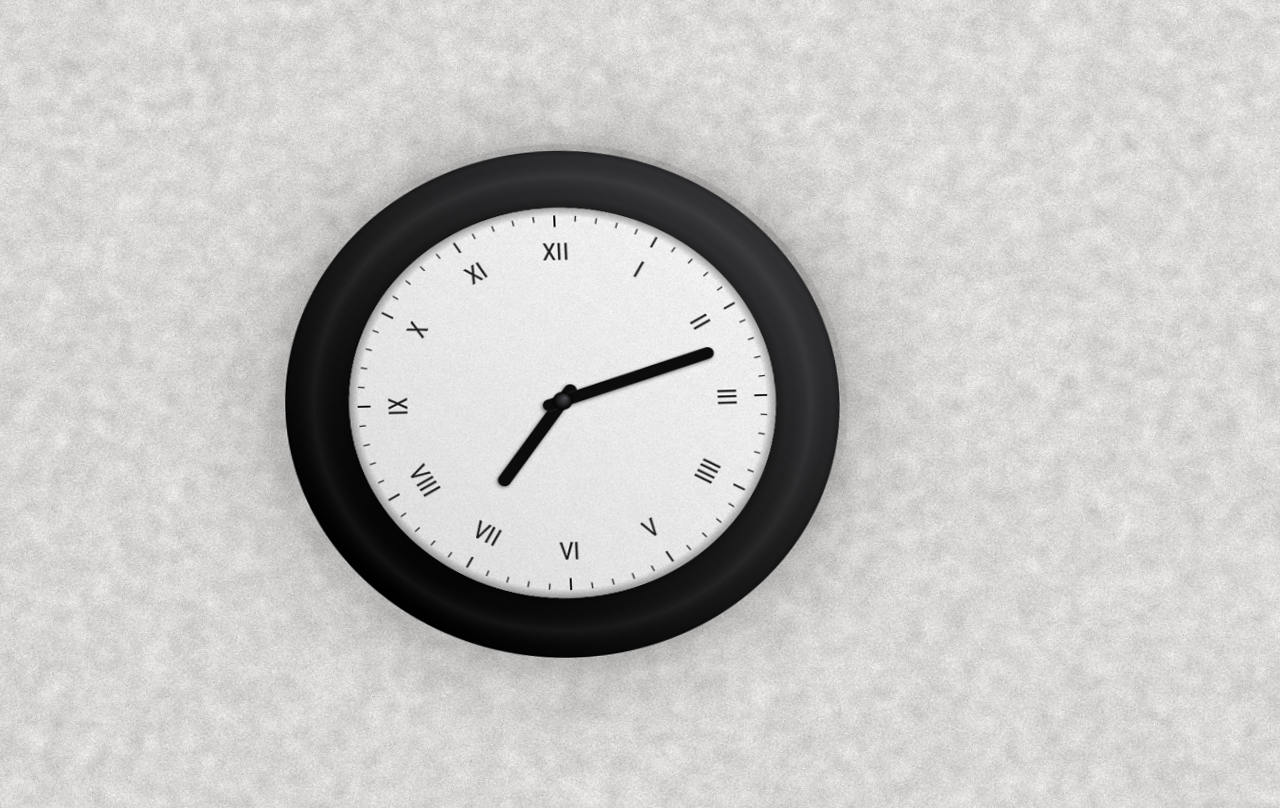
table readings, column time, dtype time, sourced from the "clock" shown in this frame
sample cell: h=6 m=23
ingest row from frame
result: h=7 m=12
